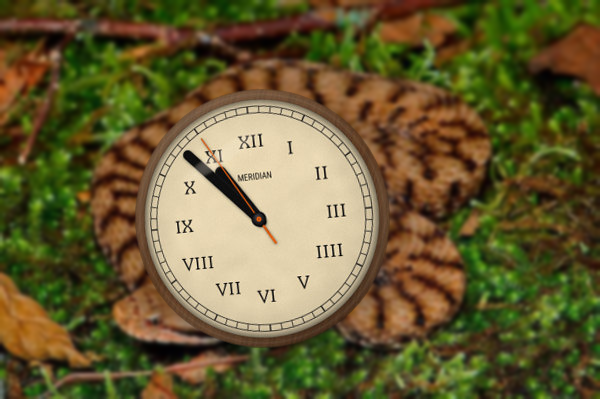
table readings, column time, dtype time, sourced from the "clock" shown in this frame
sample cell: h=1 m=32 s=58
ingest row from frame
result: h=10 m=52 s=55
